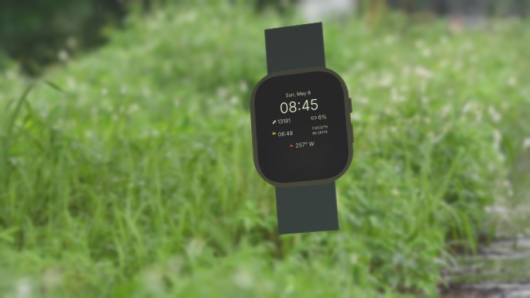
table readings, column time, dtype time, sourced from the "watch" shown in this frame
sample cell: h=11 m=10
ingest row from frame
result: h=8 m=45
